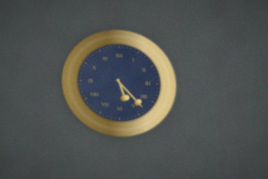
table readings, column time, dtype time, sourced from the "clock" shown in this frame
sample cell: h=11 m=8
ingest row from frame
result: h=5 m=23
